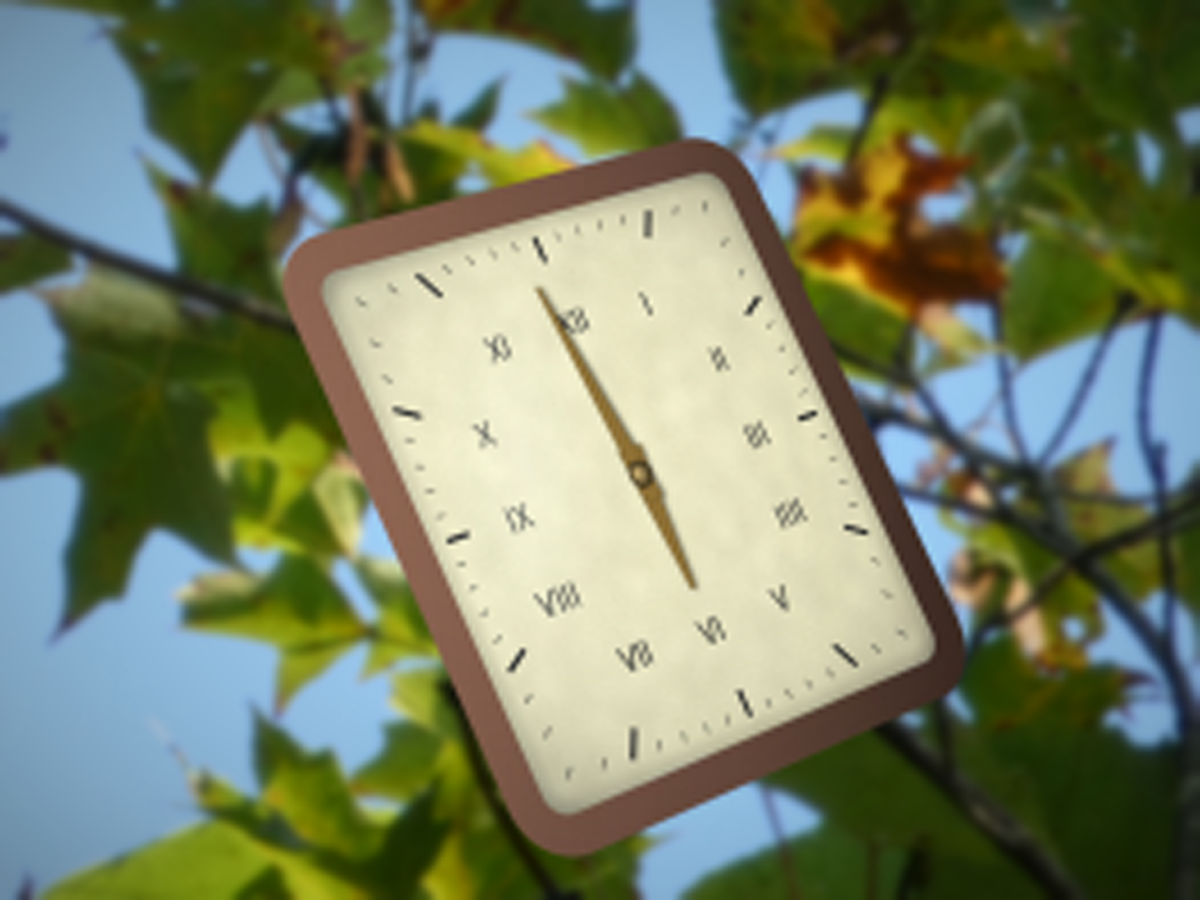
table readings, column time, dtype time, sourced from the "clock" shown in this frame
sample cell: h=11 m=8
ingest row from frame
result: h=5 m=59
